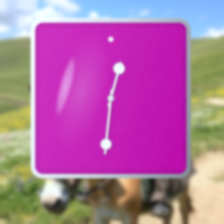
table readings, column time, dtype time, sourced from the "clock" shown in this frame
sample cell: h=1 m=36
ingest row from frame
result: h=12 m=31
